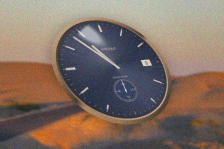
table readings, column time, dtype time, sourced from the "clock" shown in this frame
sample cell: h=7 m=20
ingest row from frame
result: h=10 m=53
